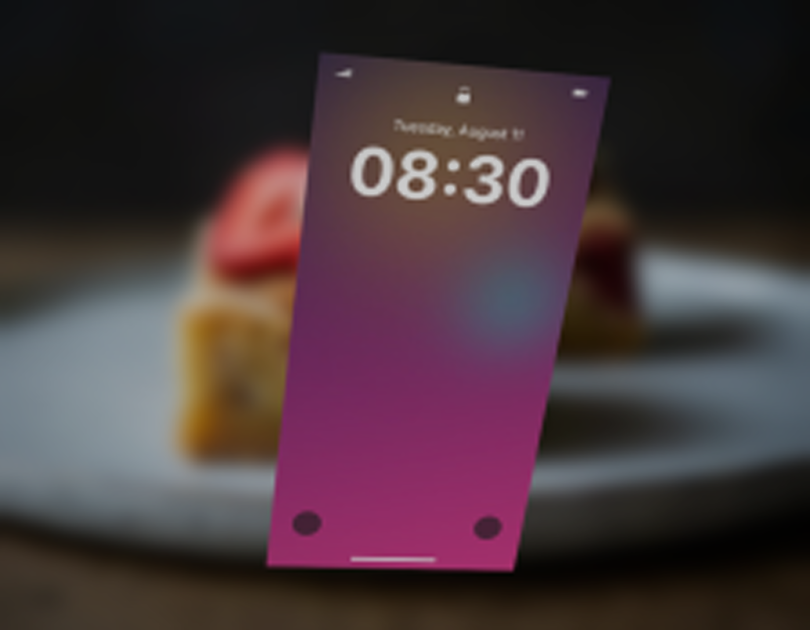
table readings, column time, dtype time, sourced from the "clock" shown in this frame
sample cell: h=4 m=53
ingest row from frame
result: h=8 m=30
